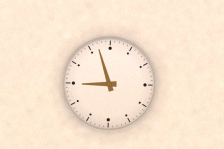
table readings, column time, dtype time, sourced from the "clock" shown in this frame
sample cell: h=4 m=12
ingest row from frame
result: h=8 m=57
